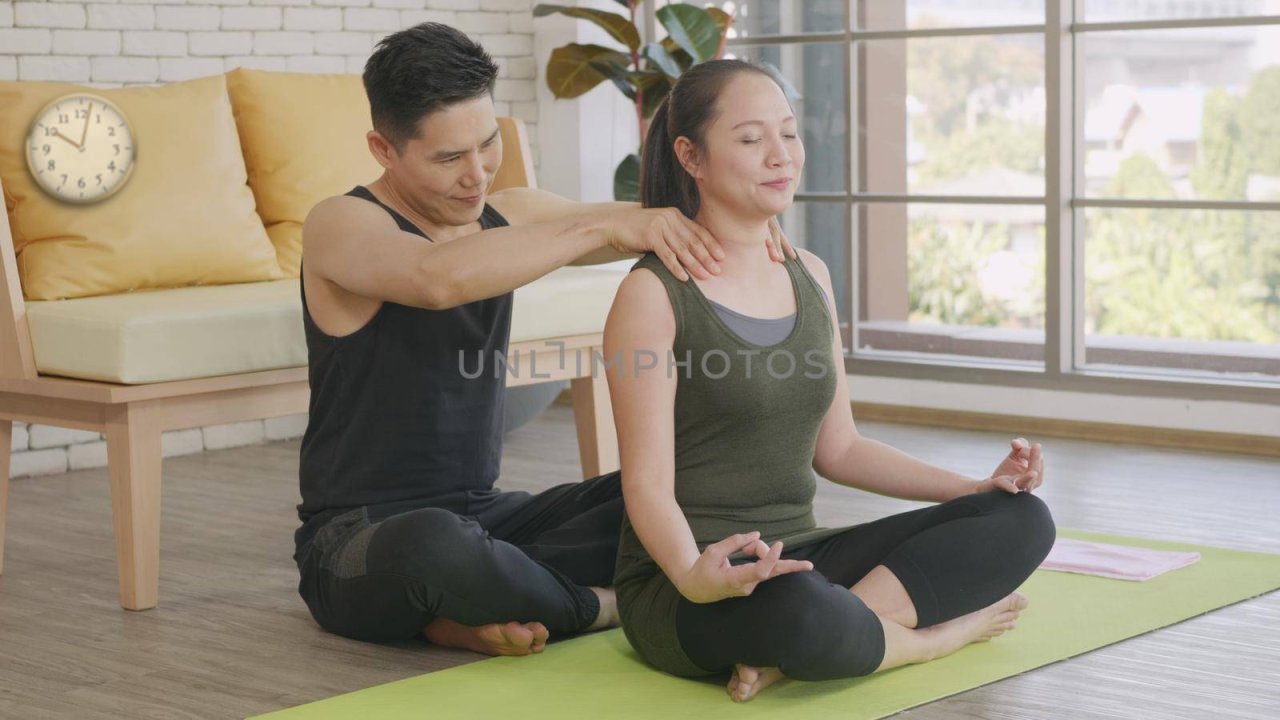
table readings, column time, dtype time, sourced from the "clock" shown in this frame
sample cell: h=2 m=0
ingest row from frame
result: h=10 m=2
